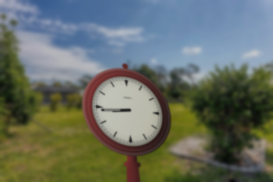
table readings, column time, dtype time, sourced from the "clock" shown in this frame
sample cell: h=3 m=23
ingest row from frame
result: h=8 m=44
